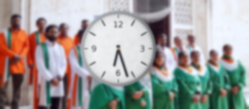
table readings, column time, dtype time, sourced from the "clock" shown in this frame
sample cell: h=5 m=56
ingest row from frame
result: h=6 m=27
